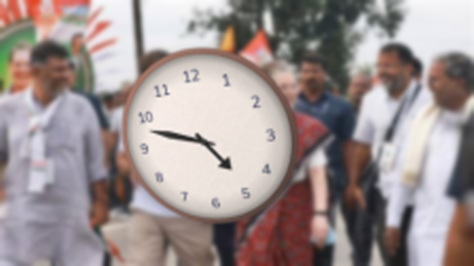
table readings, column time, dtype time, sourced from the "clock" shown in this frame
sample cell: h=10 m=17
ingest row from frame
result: h=4 m=48
